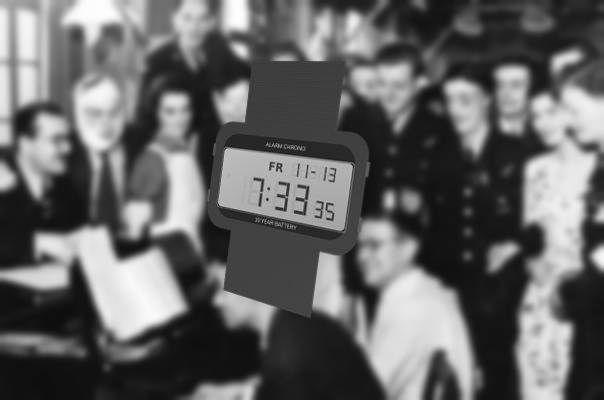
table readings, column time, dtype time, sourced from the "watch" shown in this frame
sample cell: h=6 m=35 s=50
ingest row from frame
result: h=7 m=33 s=35
